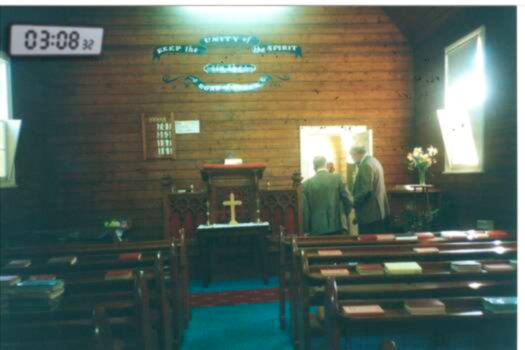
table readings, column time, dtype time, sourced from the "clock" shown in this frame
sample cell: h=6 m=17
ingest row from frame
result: h=3 m=8
